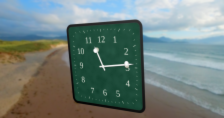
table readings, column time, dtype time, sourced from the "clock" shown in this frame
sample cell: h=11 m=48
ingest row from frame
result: h=11 m=14
